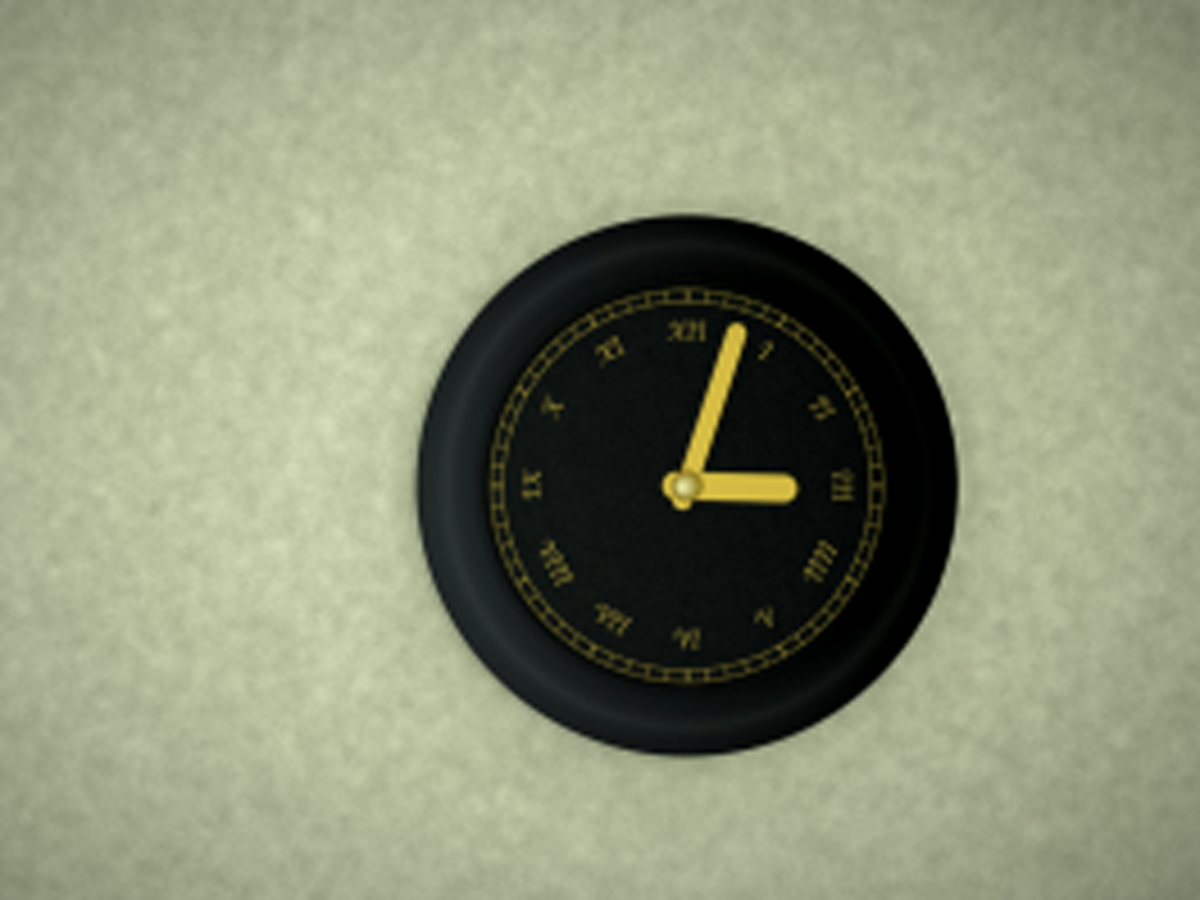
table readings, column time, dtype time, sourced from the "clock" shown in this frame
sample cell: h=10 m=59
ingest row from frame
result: h=3 m=3
